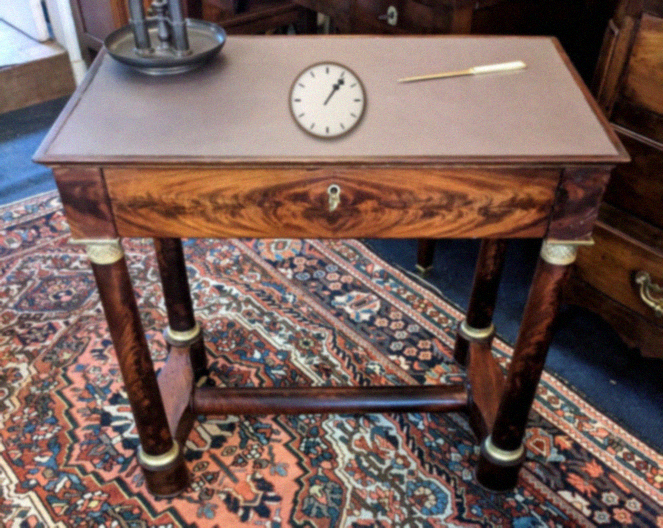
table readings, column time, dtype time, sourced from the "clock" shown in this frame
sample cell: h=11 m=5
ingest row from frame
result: h=1 m=6
